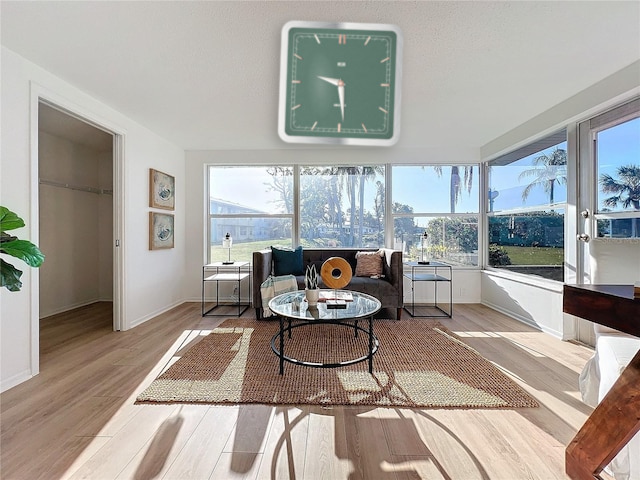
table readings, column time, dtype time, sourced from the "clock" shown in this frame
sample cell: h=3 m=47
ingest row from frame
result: h=9 m=29
